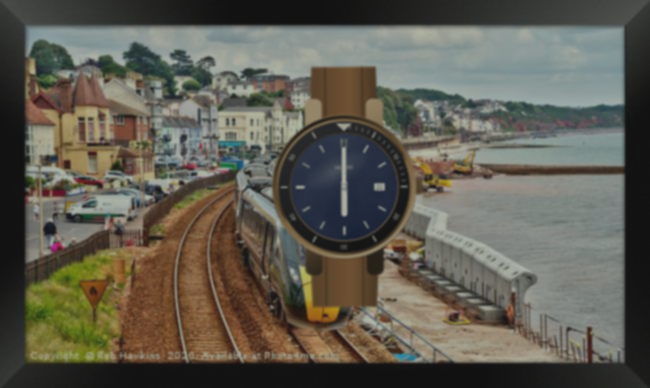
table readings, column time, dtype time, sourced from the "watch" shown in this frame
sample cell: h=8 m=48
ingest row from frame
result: h=6 m=0
